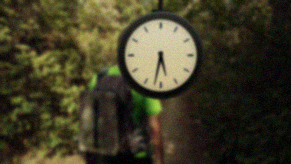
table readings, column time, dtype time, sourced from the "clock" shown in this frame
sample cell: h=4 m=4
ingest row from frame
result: h=5 m=32
